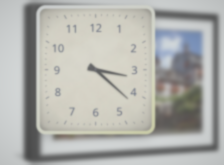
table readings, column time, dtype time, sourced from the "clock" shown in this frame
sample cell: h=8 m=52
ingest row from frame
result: h=3 m=22
